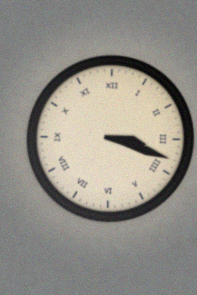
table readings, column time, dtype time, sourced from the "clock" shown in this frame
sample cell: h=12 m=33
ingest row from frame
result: h=3 m=18
